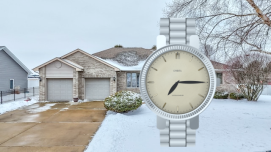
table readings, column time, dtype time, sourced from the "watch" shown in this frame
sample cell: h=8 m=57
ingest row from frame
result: h=7 m=15
